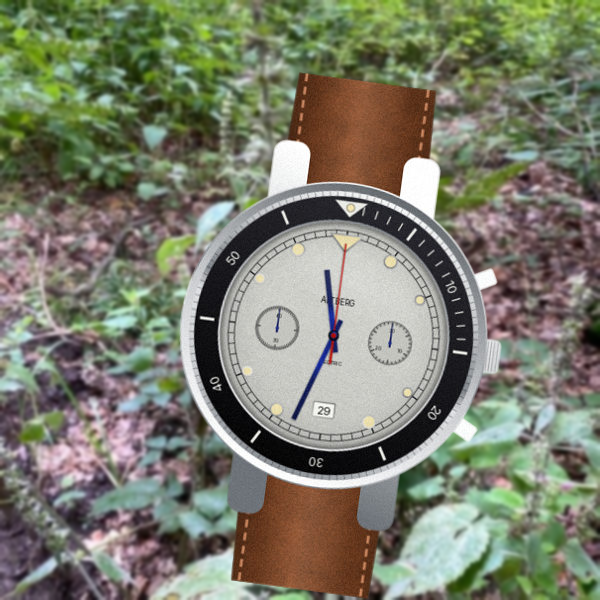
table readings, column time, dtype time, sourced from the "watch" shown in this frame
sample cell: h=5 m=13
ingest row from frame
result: h=11 m=33
